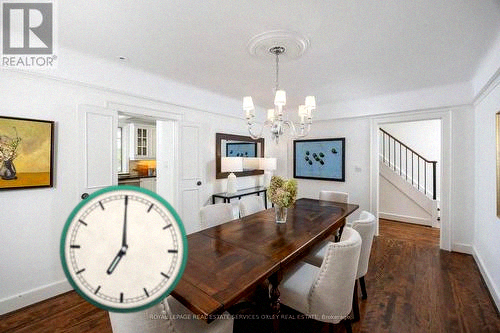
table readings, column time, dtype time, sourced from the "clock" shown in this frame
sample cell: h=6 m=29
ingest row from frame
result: h=7 m=0
